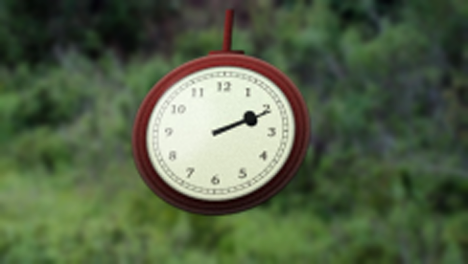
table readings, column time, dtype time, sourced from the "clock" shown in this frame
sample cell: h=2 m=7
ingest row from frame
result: h=2 m=11
